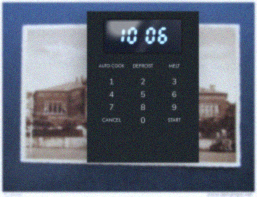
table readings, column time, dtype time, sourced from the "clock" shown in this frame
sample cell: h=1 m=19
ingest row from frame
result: h=10 m=6
